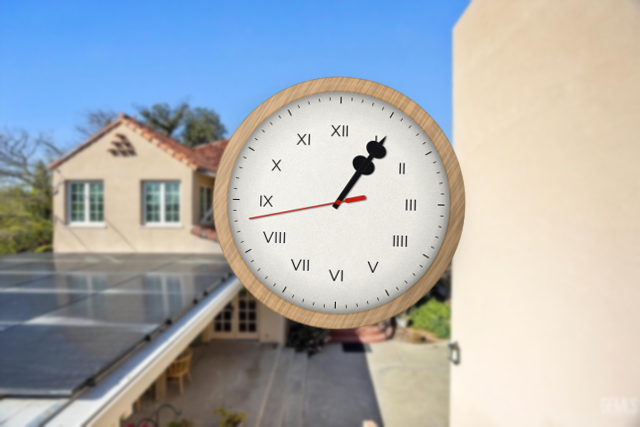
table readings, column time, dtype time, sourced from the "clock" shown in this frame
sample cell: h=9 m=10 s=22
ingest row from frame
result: h=1 m=5 s=43
